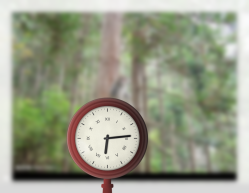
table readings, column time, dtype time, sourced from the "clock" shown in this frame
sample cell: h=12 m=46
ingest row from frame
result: h=6 m=14
